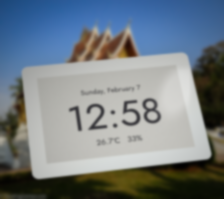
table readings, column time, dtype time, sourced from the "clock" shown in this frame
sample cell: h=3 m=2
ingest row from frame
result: h=12 m=58
